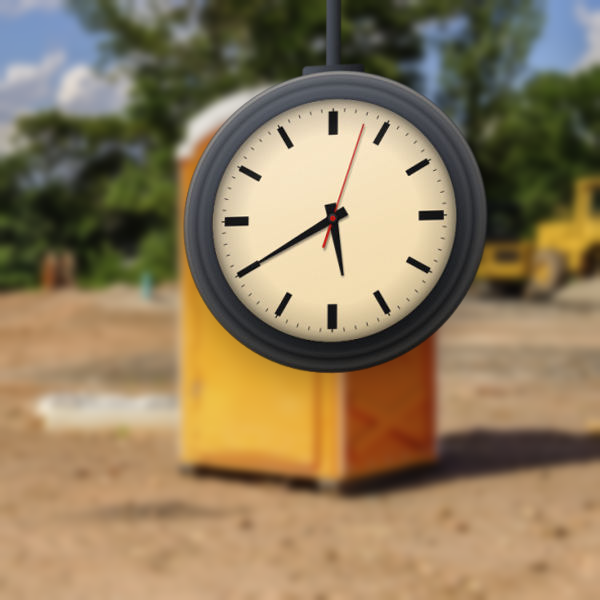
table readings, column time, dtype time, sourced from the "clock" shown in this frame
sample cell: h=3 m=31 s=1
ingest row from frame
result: h=5 m=40 s=3
